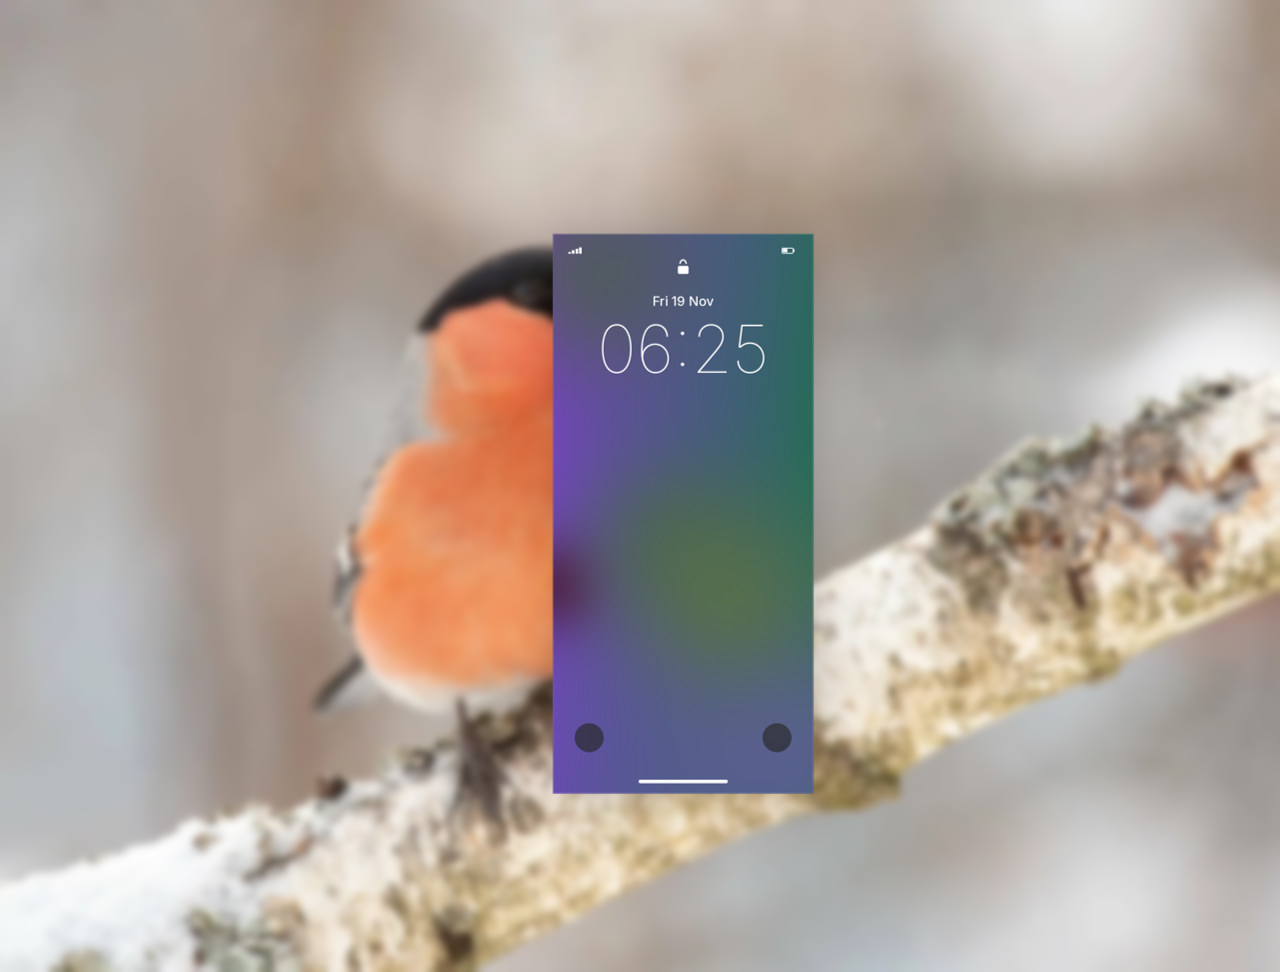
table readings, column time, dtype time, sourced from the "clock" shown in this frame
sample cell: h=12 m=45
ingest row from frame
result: h=6 m=25
